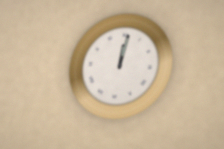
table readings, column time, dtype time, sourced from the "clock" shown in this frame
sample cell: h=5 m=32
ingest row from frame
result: h=12 m=1
